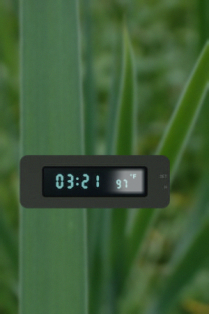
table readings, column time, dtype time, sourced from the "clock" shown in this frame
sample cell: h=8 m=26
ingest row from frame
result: h=3 m=21
